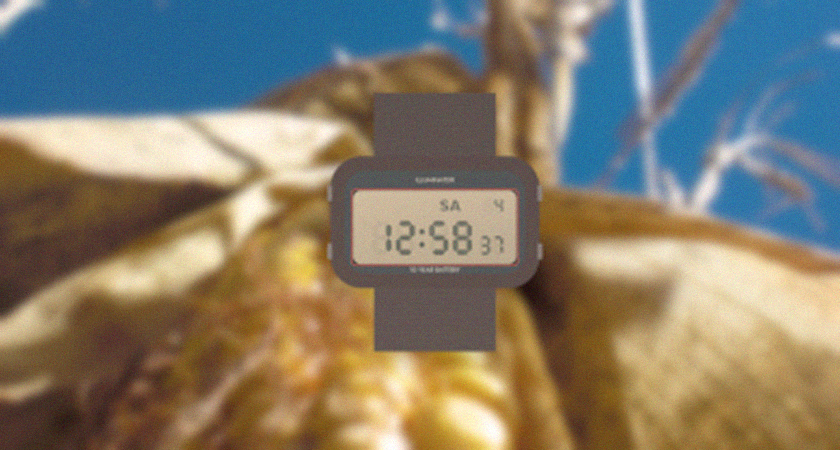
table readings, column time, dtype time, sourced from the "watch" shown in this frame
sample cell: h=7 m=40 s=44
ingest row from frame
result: h=12 m=58 s=37
